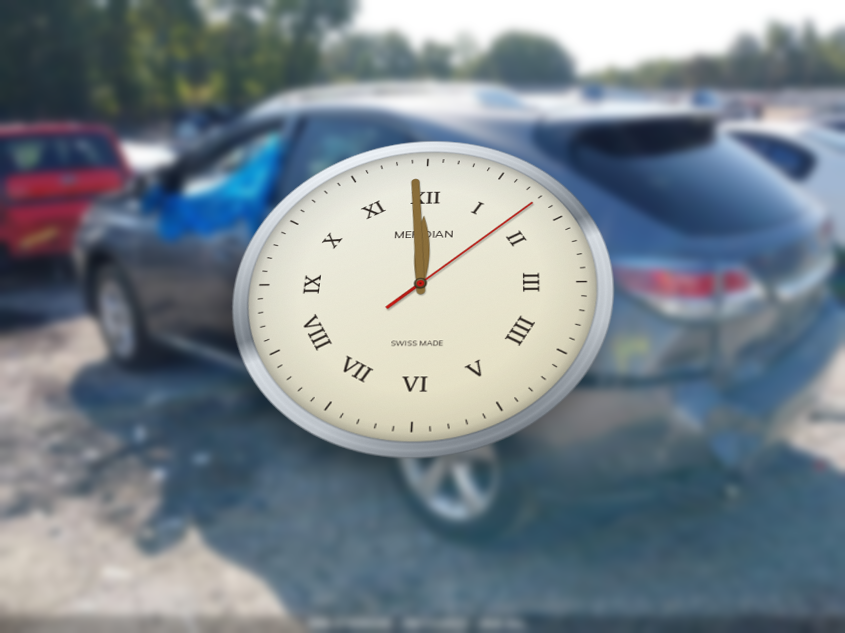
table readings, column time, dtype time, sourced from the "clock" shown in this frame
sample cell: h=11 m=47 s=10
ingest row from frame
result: h=11 m=59 s=8
